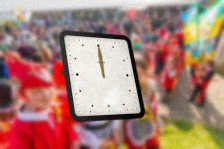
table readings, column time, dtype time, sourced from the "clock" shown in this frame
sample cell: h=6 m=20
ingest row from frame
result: h=12 m=0
